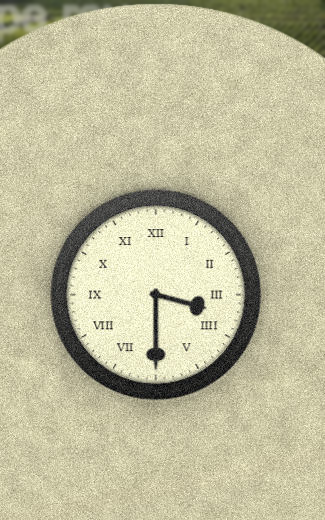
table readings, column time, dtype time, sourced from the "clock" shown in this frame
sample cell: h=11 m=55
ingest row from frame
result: h=3 m=30
